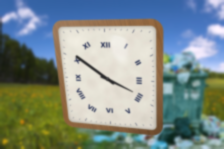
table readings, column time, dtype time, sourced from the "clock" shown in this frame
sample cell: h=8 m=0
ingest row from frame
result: h=3 m=51
